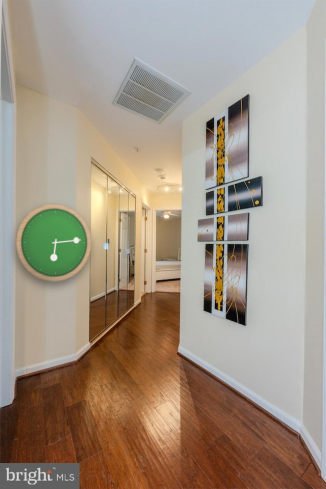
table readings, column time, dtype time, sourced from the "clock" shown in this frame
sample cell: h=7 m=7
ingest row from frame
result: h=6 m=14
